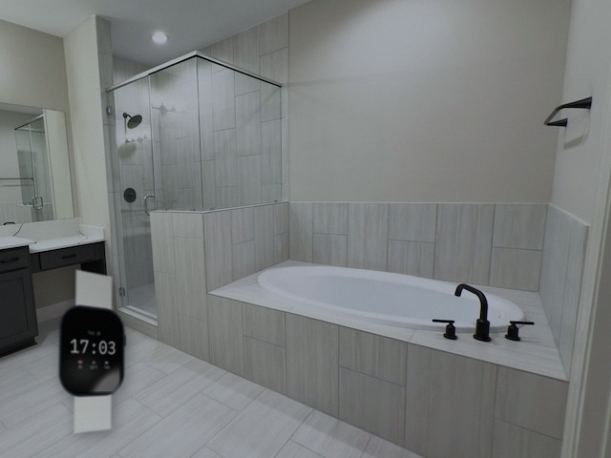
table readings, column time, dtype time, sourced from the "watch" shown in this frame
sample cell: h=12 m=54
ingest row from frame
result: h=17 m=3
